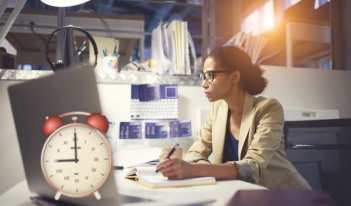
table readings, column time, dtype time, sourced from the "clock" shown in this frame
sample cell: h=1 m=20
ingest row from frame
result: h=9 m=0
